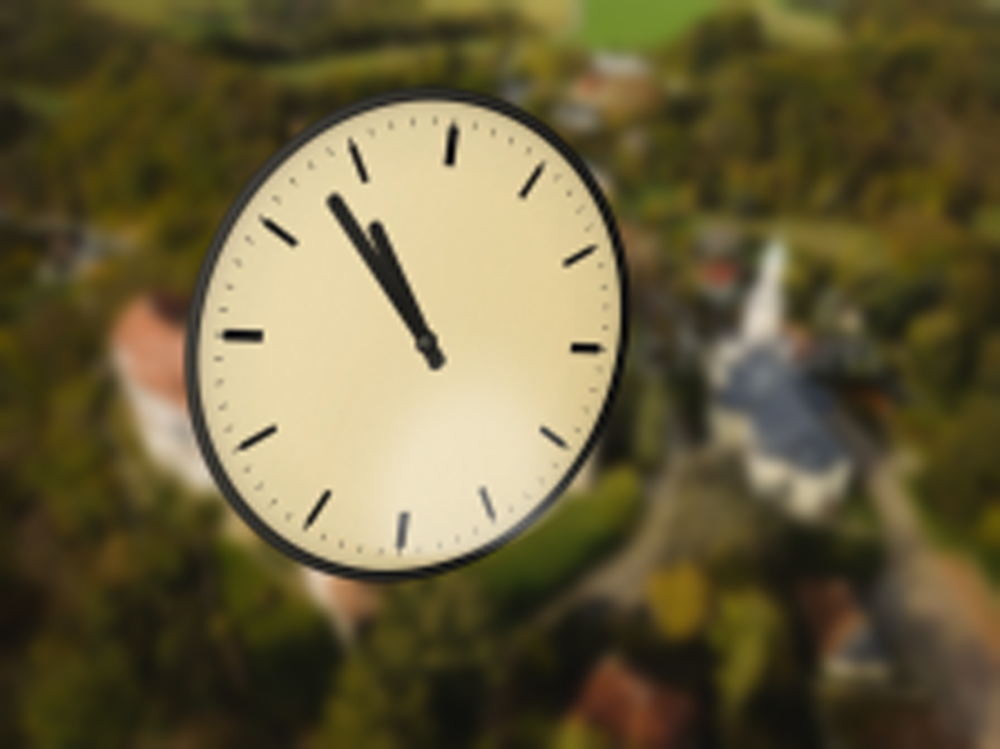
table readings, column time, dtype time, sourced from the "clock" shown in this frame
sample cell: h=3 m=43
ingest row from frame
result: h=10 m=53
